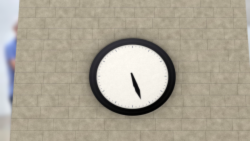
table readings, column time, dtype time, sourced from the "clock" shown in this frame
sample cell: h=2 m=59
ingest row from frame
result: h=5 m=27
